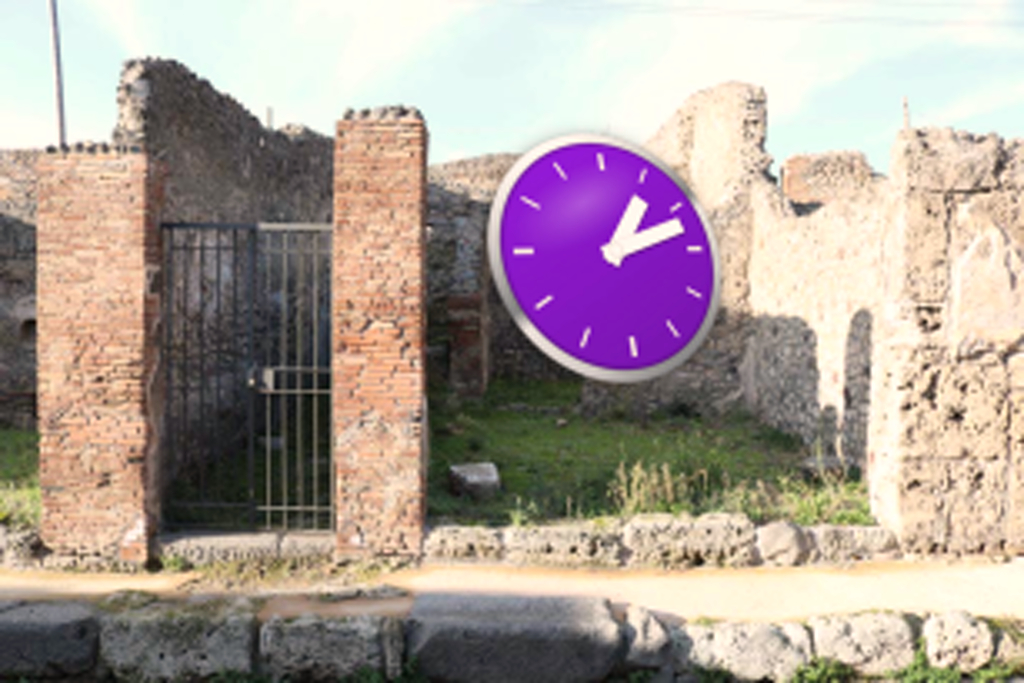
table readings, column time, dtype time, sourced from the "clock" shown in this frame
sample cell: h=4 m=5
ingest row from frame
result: h=1 m=12
